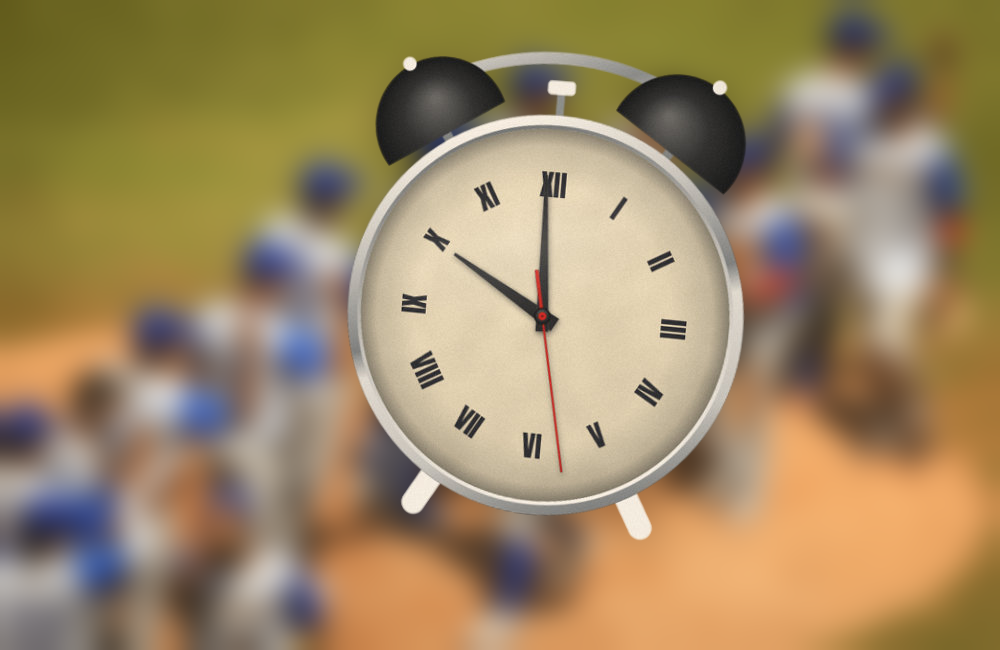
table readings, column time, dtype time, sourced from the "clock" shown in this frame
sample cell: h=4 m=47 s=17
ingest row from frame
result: h=9 m=59 s=28
